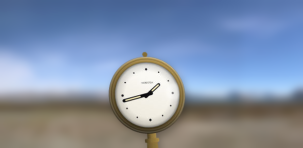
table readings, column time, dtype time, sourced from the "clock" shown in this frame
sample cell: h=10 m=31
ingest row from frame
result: h=1 m=43
